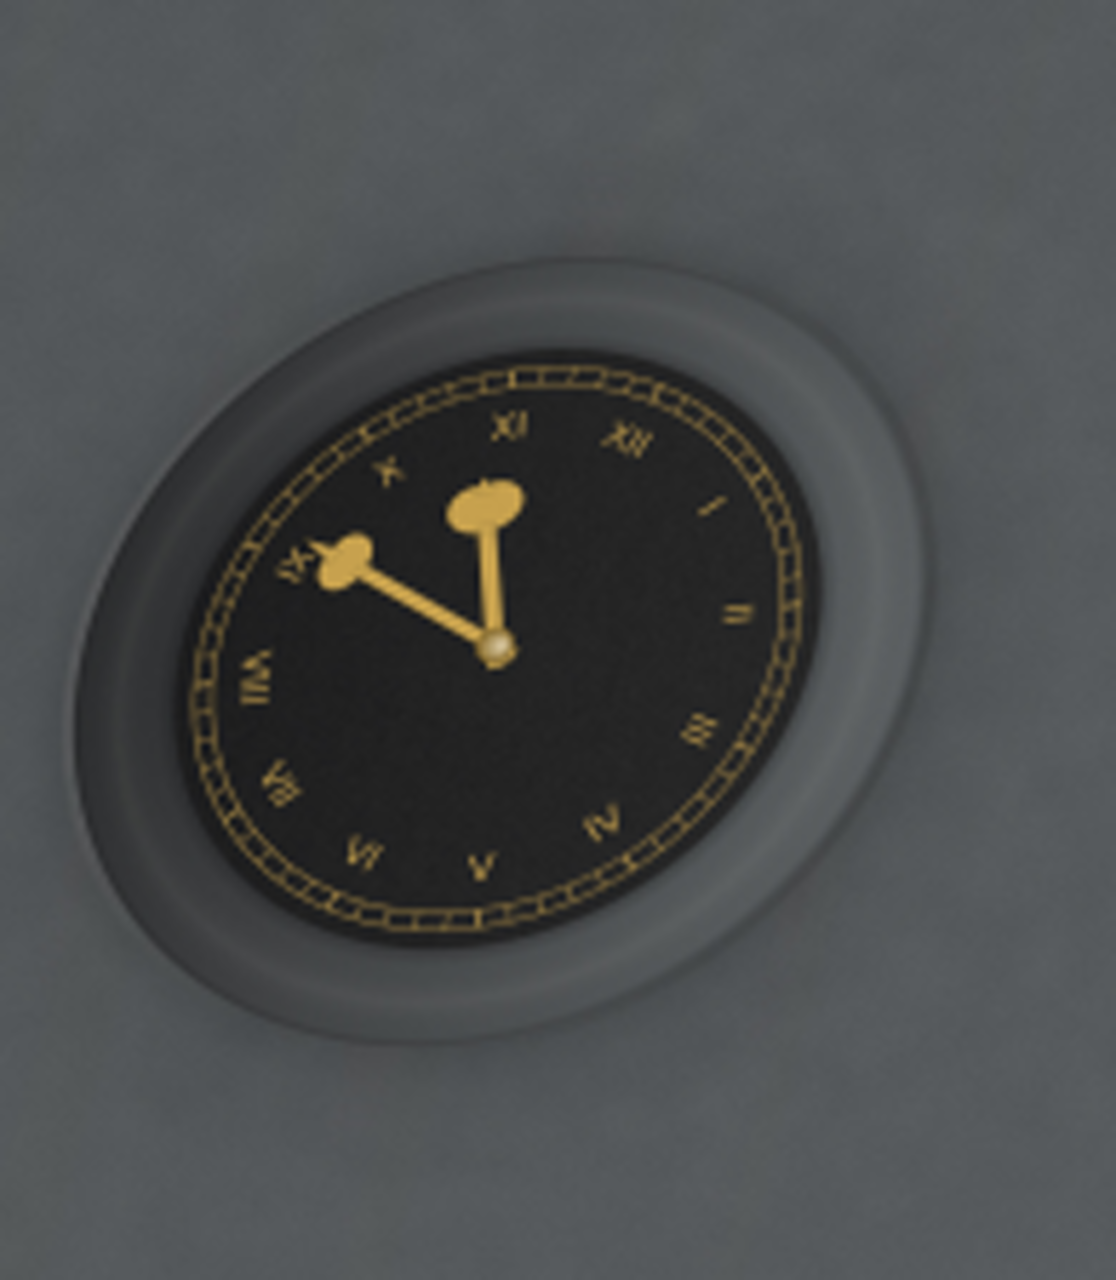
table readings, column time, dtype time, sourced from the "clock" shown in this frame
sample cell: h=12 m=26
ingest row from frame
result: h=10 m=46
